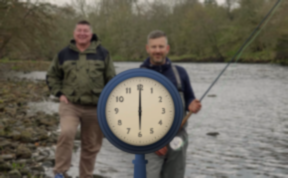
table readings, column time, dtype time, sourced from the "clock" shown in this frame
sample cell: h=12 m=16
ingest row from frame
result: h=6 m=0
